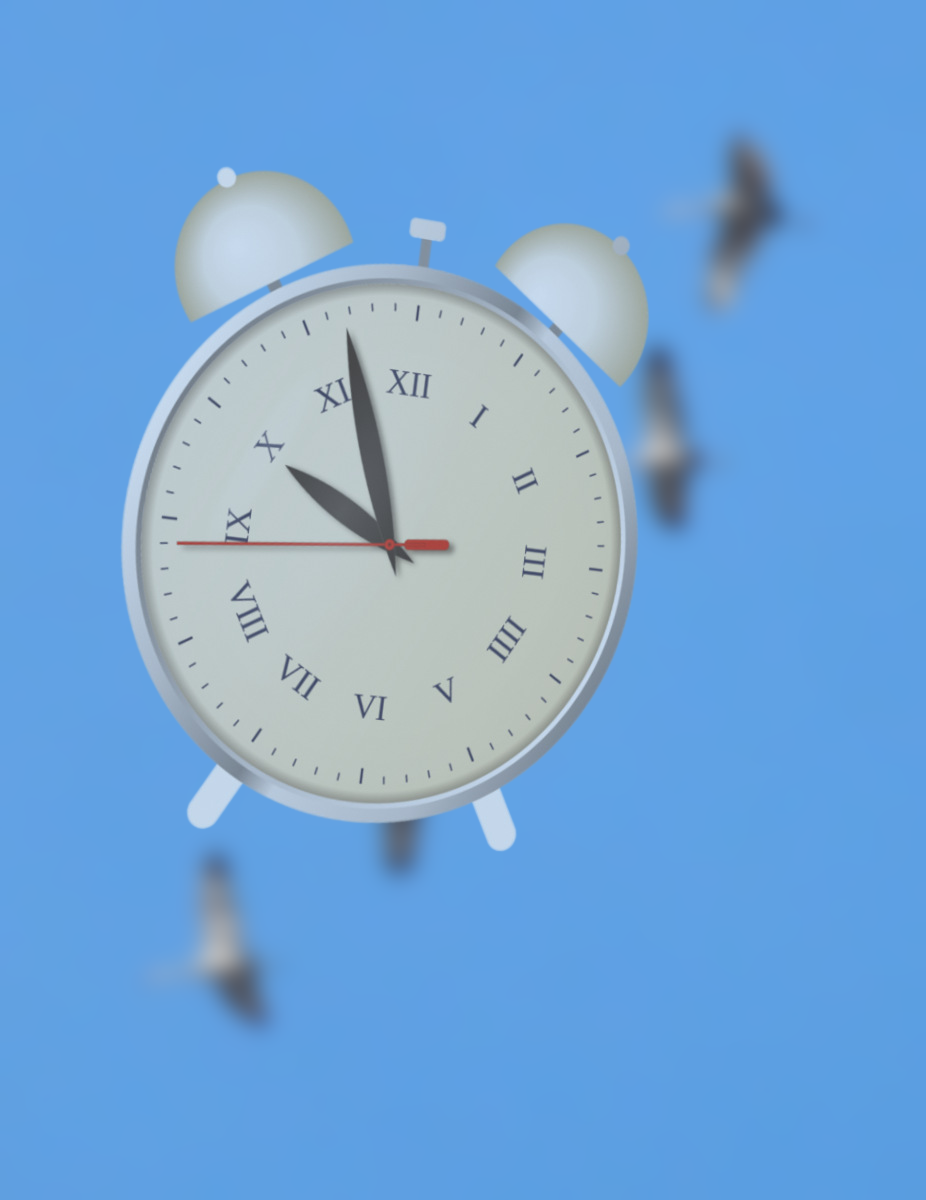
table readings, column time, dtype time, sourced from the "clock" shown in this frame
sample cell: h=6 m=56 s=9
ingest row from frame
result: h=9 m=56 s=44
